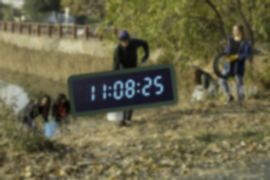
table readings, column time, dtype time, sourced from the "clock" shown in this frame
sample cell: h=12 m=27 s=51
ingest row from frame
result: h=11 m=8 s=25
